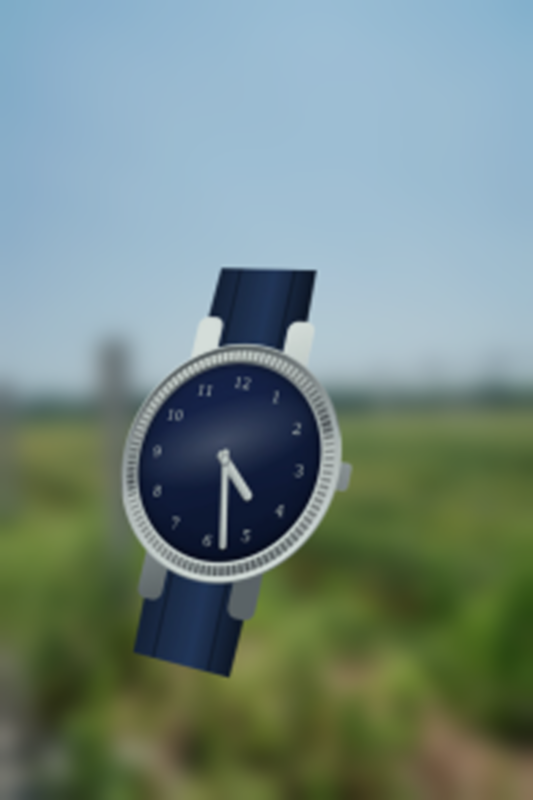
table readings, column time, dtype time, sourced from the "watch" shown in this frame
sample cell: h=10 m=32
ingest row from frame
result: h=4 m=28
